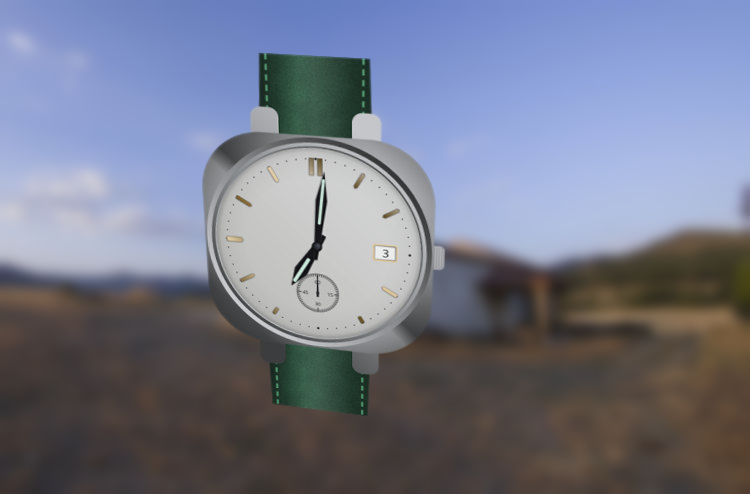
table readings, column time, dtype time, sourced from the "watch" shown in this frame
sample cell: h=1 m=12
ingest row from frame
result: h=7 m=1
